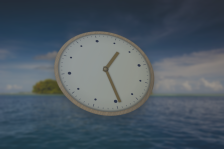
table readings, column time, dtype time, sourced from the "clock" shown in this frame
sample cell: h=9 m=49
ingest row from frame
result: h=1 m=29
